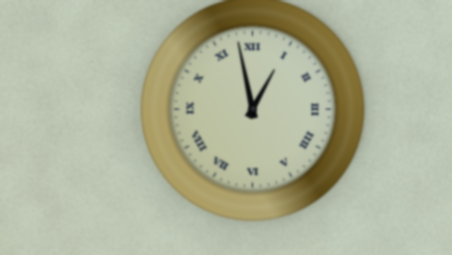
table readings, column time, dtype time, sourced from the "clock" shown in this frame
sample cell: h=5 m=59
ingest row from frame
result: h=12 m=58
